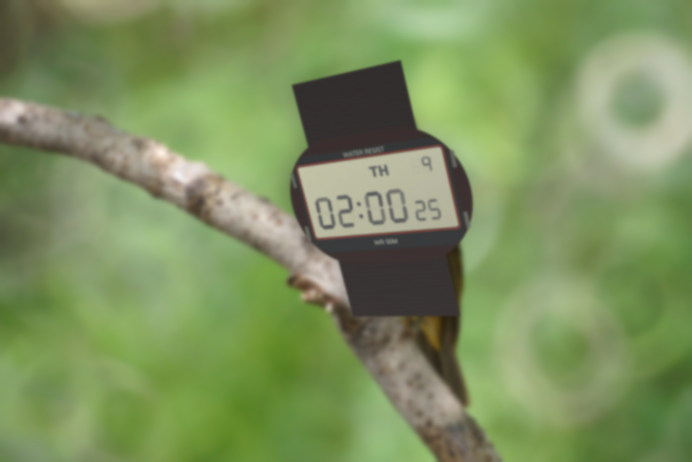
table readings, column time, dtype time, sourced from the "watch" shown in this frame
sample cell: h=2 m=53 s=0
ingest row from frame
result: h=2 m=0 s=25
